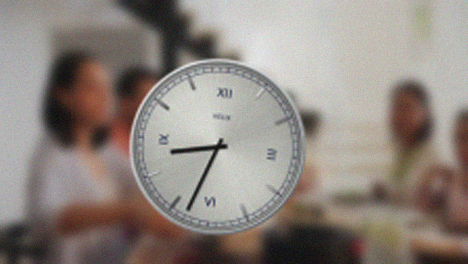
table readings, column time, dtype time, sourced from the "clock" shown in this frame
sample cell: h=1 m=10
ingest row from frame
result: h=8 m=33
